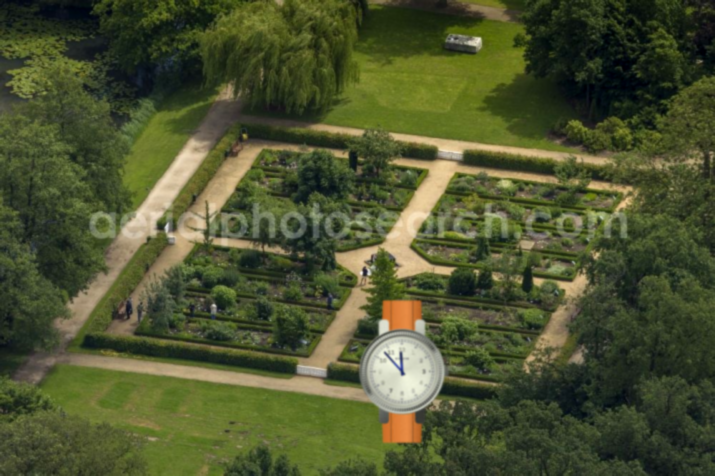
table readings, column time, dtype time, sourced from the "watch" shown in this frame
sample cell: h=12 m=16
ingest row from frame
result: h=11 m=53
